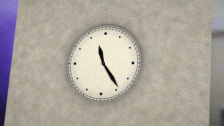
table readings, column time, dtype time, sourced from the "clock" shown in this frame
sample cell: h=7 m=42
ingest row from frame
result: h=11 m=24
